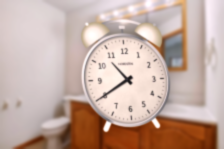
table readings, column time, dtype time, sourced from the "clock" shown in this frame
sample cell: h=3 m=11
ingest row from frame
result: h=10 m=40
